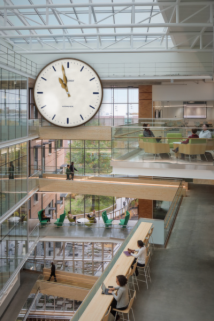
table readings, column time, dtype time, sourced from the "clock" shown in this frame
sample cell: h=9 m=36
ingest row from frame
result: h=10 m=58
